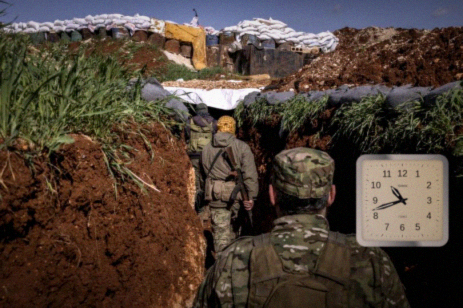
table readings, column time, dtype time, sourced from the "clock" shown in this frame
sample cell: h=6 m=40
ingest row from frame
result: h=10 m=42
